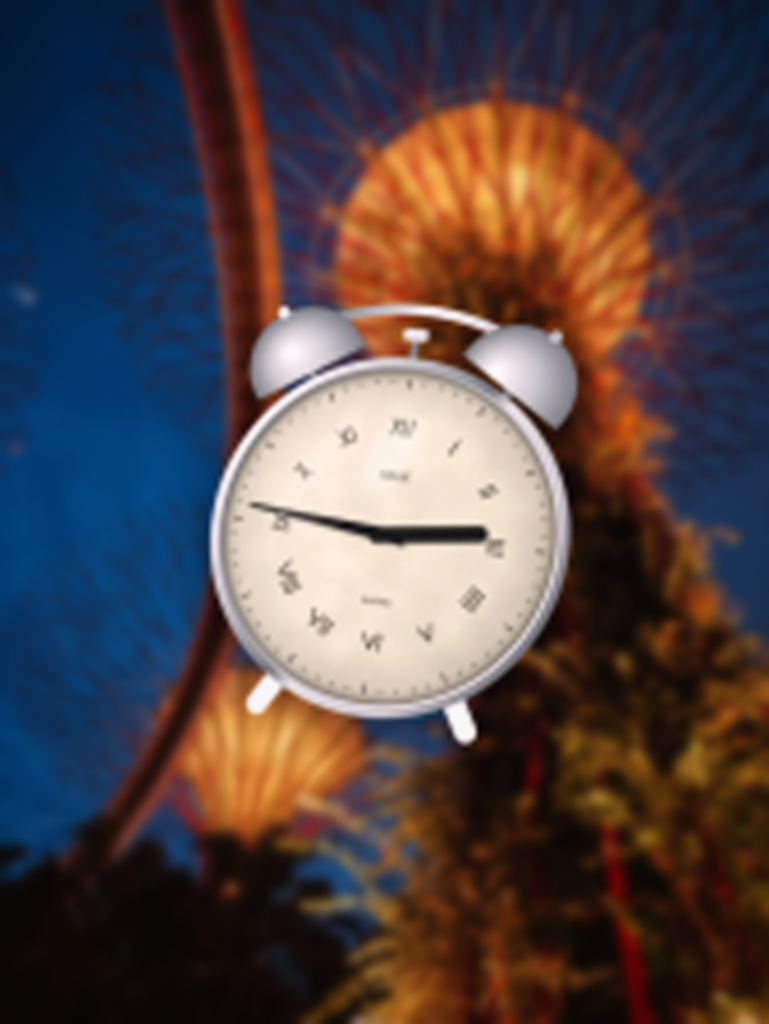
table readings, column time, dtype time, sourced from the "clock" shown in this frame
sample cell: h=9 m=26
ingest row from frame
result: h=2 m=46
